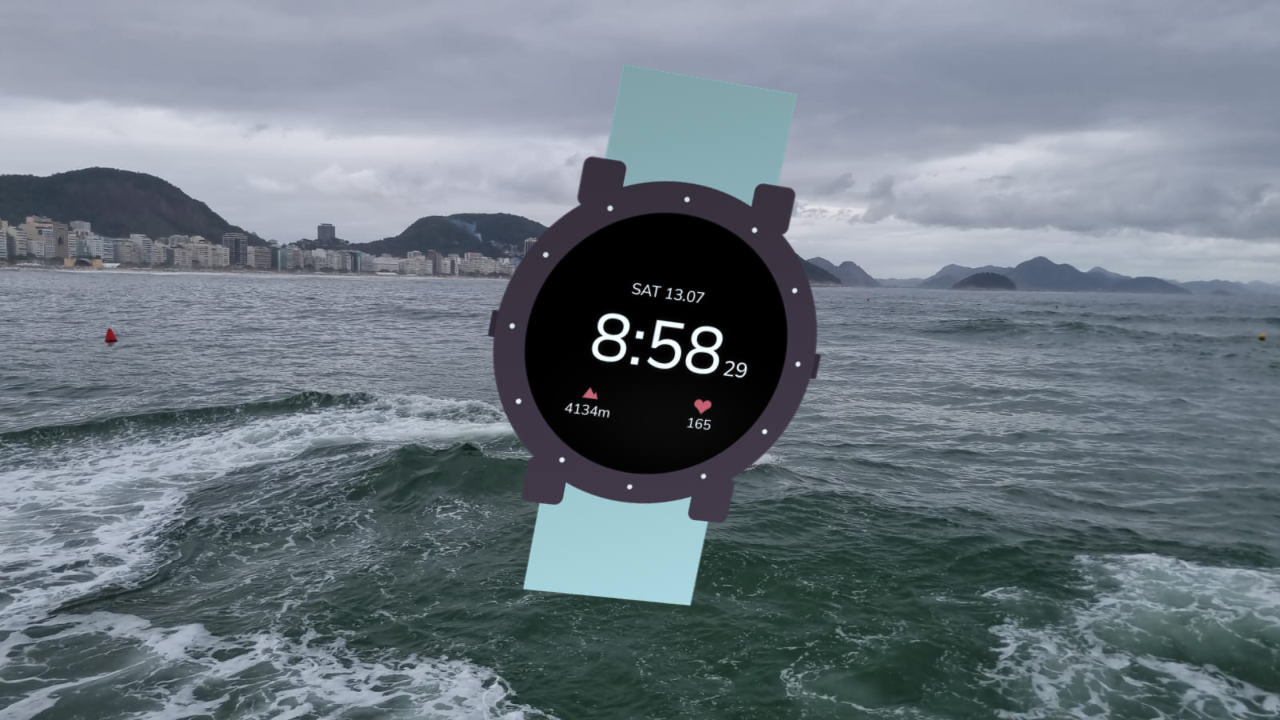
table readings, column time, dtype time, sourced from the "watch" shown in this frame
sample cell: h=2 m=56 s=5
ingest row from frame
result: h=8 m=58 s=29
